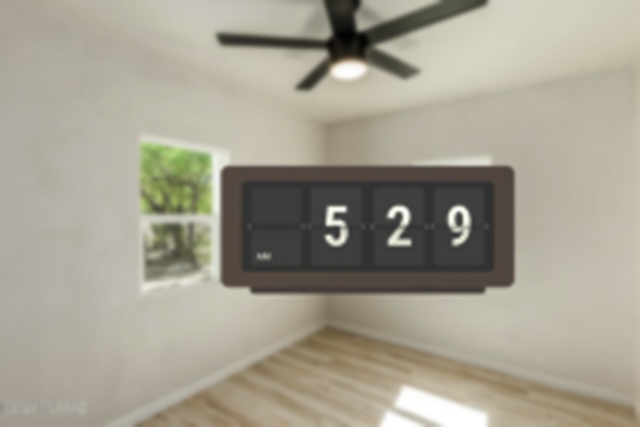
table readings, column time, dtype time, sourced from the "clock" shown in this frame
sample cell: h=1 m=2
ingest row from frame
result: h=5 m=29
